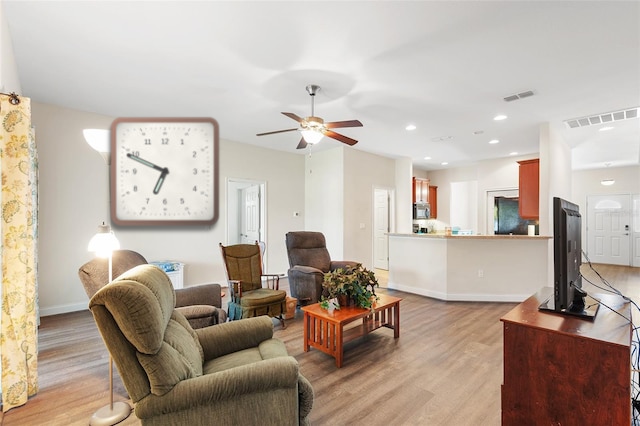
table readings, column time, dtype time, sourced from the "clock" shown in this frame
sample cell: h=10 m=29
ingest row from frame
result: h=6 m=49
